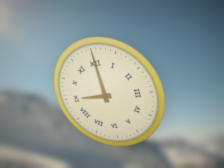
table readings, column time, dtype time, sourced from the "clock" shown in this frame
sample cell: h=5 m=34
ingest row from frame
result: h=9 m=0
